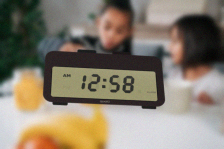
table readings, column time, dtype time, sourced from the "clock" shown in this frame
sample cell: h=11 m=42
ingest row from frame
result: h=12 m=58
